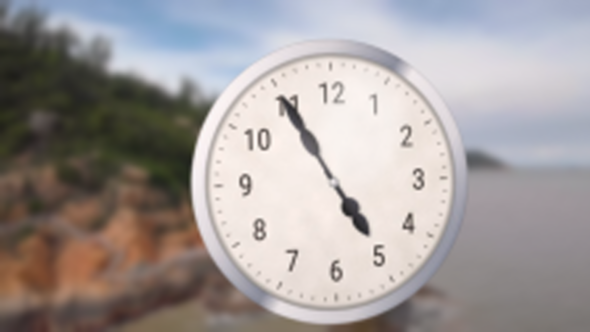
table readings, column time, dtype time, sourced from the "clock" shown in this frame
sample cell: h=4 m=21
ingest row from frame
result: h=4 m=55
